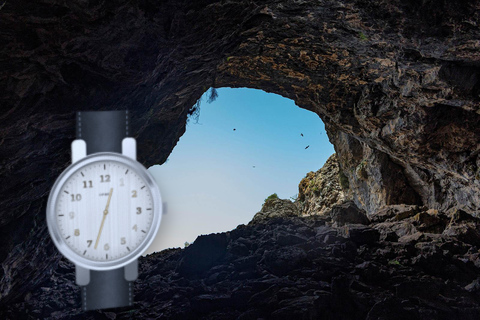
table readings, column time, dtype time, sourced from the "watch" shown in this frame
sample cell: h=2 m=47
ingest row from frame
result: h=12 m=33
